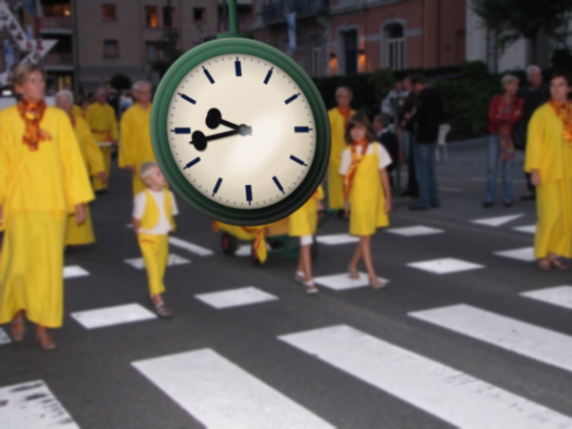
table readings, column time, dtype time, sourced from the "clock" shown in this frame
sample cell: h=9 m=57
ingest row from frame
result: h=9 m=43
